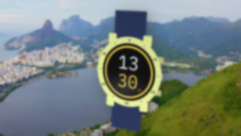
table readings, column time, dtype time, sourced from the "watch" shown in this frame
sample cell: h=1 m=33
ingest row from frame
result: h=13 m=30
